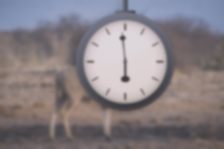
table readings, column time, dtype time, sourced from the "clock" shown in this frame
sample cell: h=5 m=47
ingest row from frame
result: h=5 m=59
